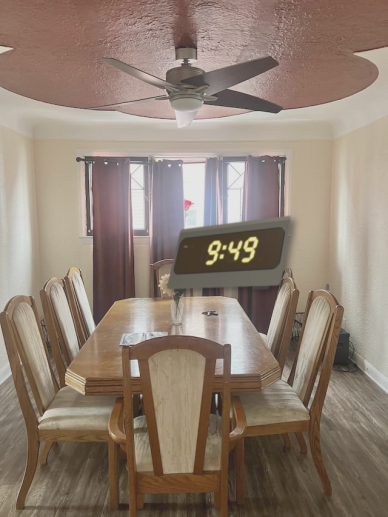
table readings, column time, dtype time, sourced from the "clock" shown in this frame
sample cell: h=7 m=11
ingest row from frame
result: h=9 m=49
